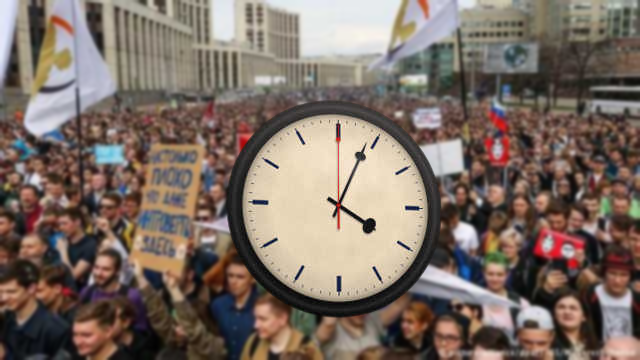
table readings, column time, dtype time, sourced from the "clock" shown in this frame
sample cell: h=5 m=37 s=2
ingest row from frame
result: h=4 m=4 s=0
